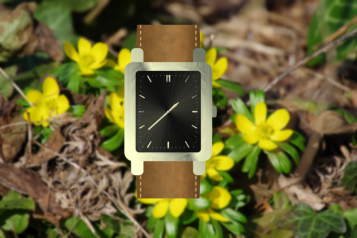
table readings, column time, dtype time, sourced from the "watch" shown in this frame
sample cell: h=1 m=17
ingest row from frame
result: h=1 m=38
